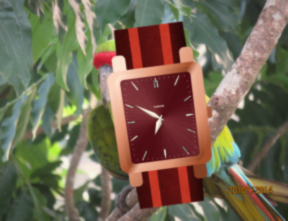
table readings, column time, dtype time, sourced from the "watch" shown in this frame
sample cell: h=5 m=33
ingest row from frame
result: h=6 m=51
